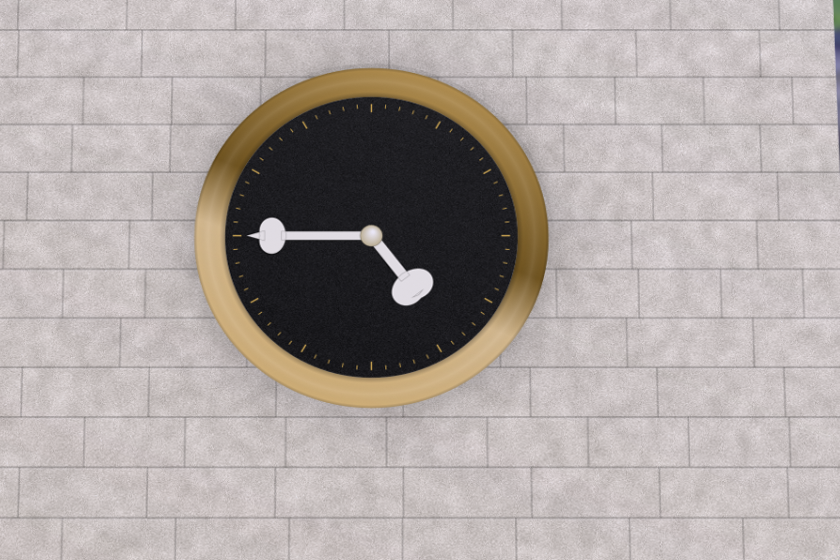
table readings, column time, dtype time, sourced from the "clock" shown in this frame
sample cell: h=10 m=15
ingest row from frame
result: h=4 m=45
